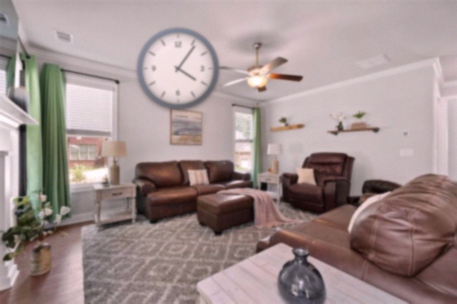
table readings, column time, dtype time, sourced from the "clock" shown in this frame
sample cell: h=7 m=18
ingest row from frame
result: h=4 m=6
